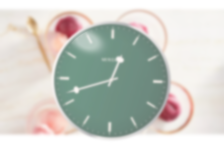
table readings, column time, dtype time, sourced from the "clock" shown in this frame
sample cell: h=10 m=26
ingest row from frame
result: h=12 m=42
